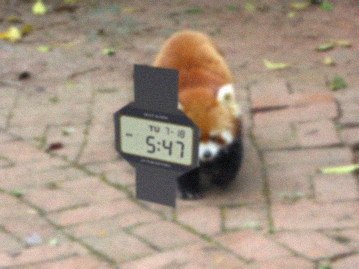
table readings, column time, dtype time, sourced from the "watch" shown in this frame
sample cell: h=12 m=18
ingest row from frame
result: h=5 m=47
